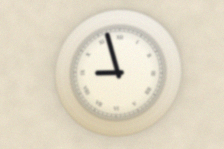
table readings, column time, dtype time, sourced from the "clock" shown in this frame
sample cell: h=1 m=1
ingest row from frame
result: h=8 m=57
